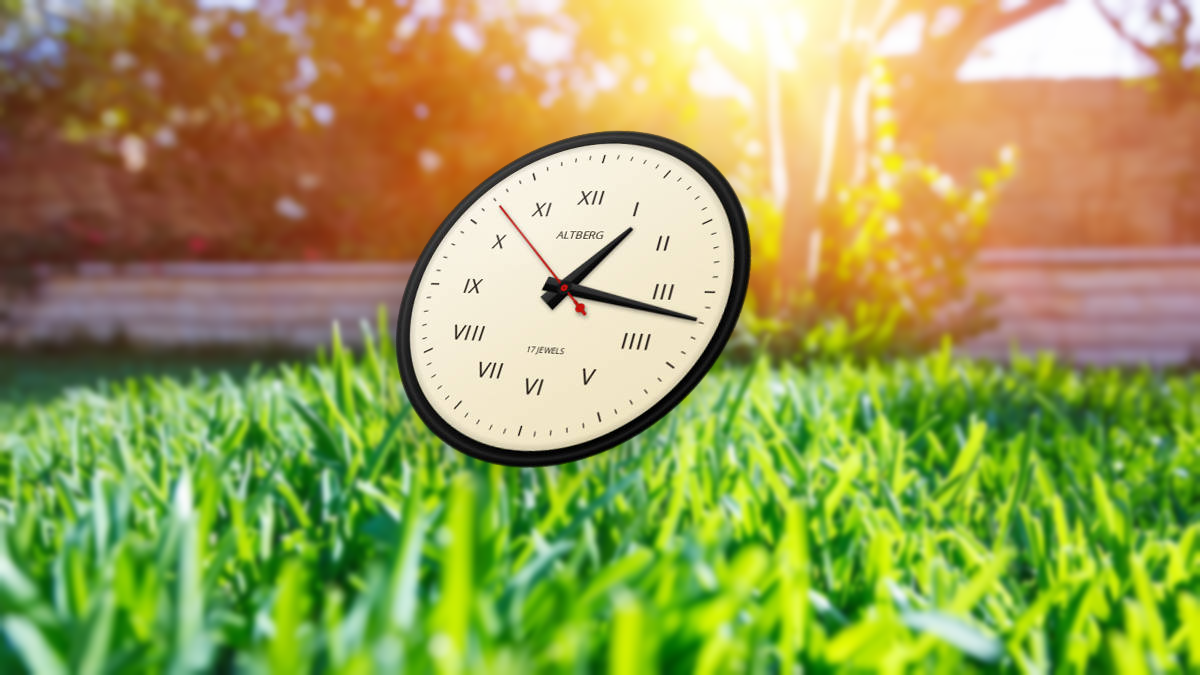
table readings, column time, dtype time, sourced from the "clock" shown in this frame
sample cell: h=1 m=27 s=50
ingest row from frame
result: h=1 m=16 s=52
